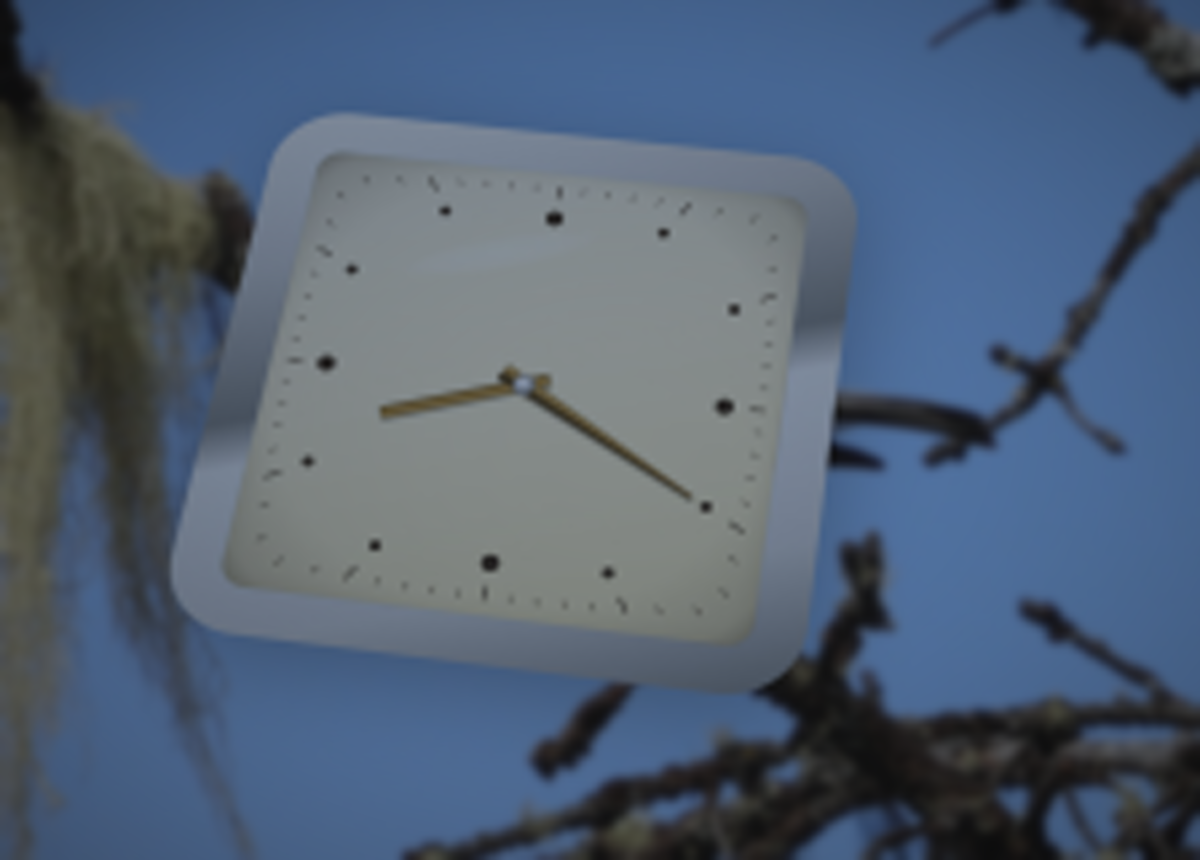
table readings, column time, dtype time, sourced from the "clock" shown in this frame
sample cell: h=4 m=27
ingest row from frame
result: h=8 m=20
